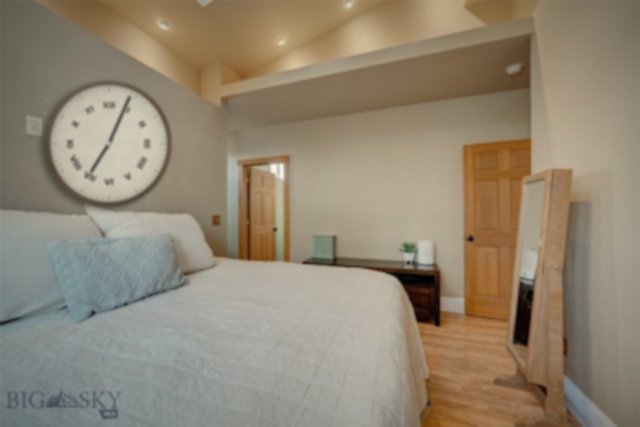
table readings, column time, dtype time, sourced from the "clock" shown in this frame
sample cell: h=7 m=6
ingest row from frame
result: h=7 m=4
